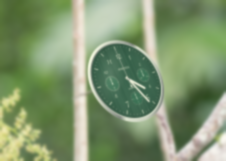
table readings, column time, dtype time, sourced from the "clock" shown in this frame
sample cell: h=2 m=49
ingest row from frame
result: h=4 m=26
